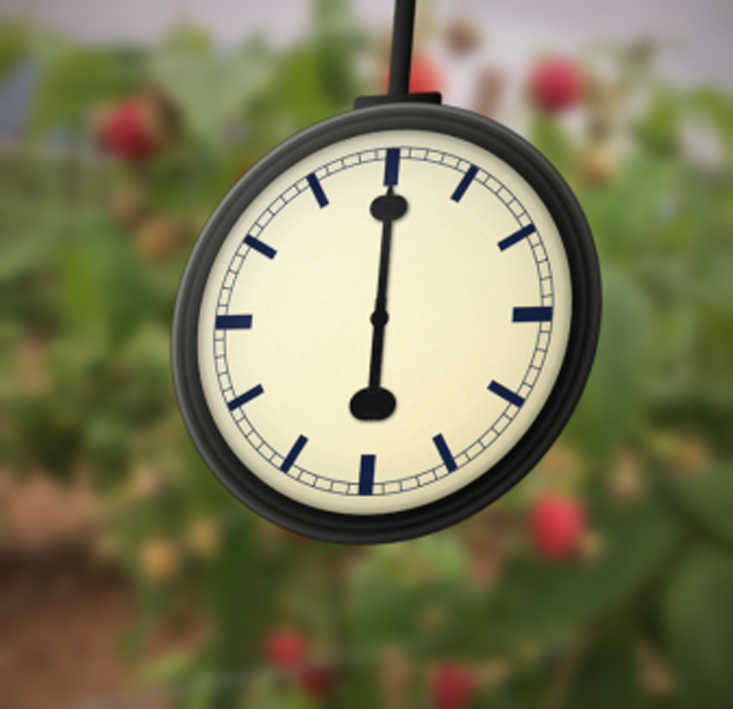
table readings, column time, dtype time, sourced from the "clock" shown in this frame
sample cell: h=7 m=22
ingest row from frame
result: h=6 m=0
